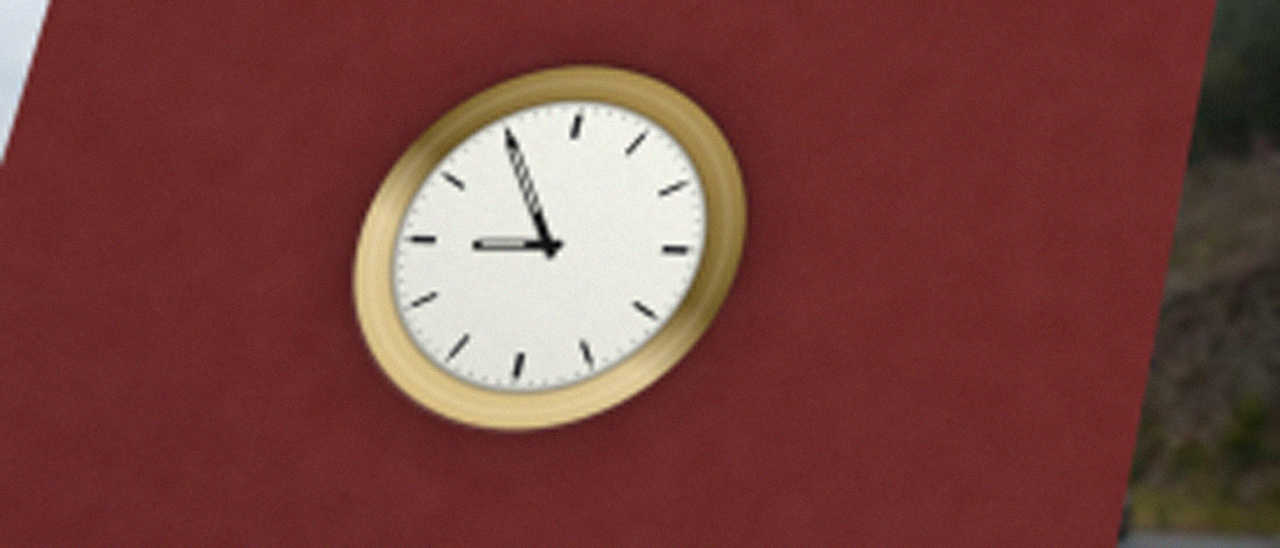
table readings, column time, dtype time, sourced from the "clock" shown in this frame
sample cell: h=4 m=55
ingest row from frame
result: h=8 m=55
